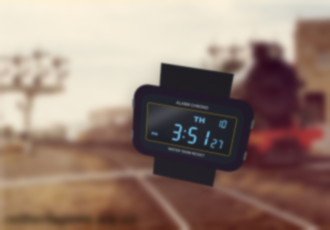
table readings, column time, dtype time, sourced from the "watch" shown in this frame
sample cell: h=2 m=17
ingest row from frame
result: h=3 m=51
